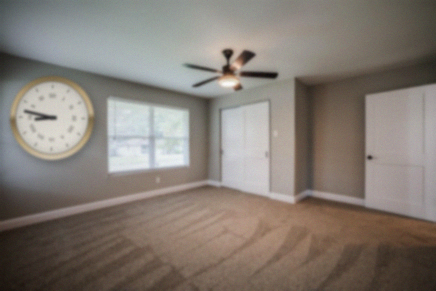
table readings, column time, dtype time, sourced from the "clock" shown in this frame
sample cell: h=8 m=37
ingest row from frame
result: h=8 m=47
